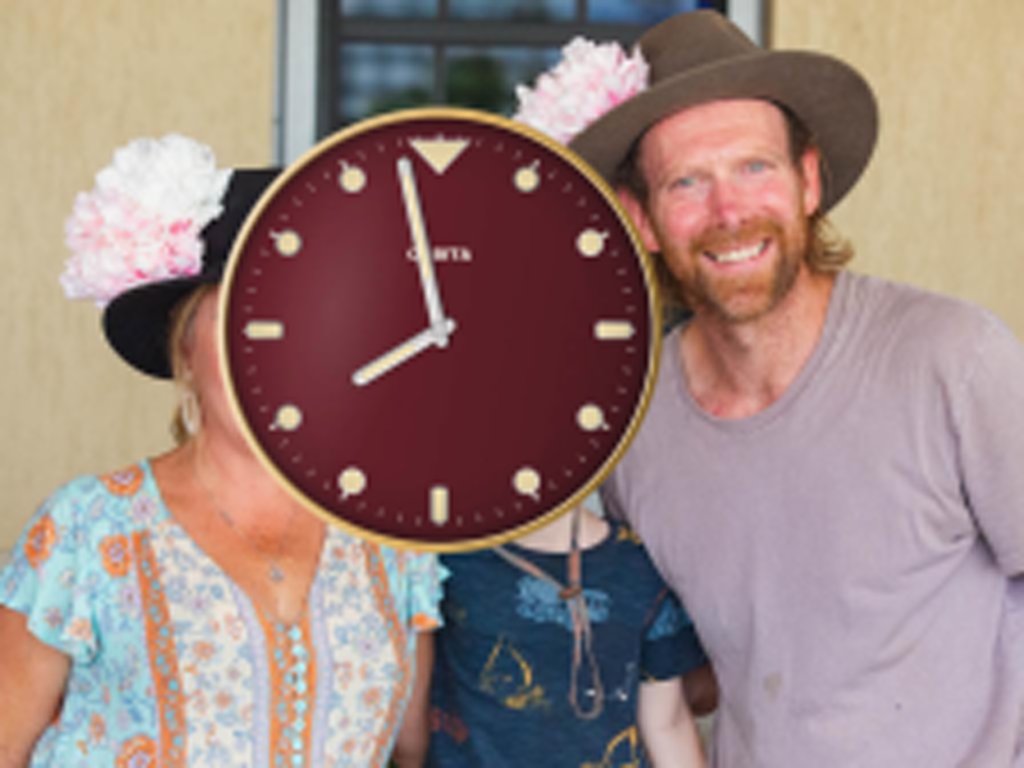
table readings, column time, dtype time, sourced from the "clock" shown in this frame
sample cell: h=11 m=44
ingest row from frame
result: h=7 m=58
